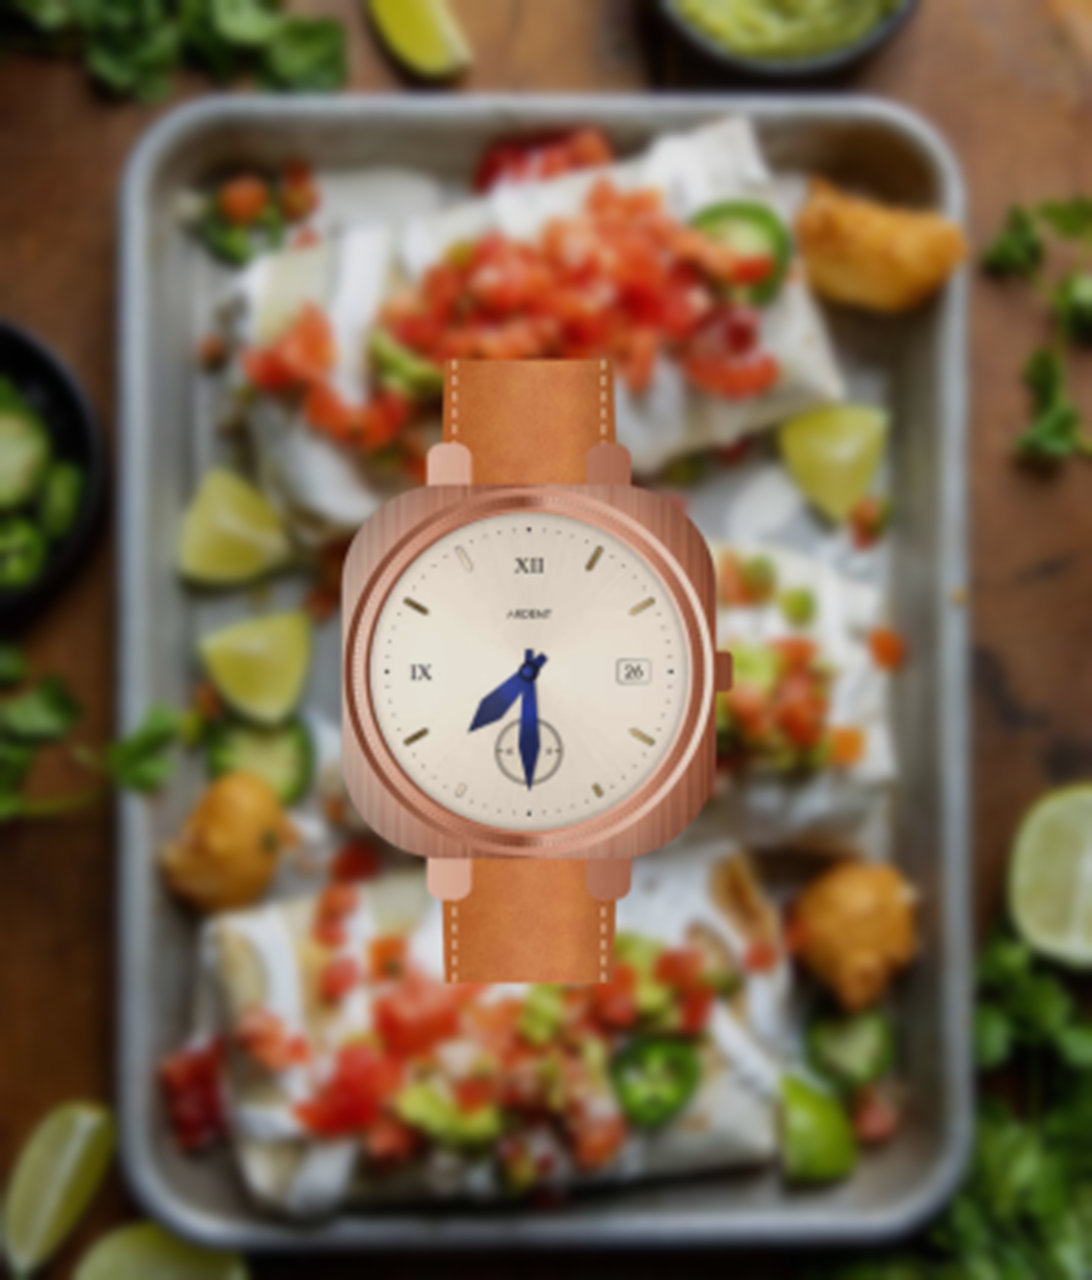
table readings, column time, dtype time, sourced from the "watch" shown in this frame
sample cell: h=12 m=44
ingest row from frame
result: h=7 m=30
